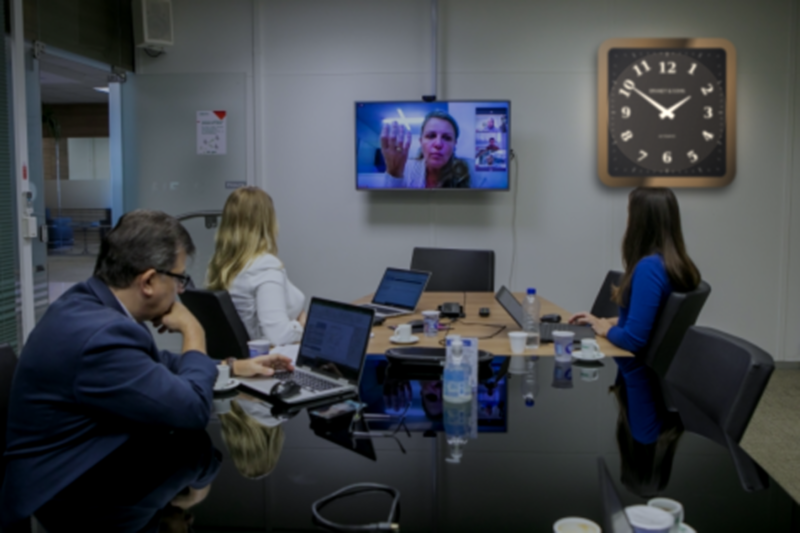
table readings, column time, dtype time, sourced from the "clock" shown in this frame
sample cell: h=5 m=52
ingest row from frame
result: h=1 m=51
